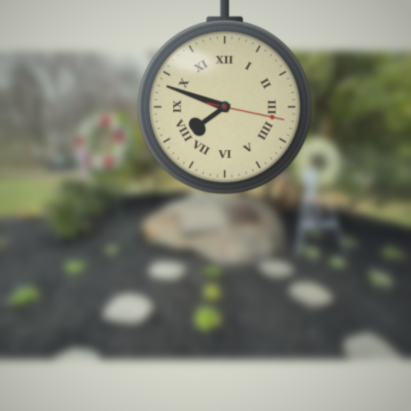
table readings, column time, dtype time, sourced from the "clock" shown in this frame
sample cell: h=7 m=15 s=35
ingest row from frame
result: h=7 m=48 s=17
